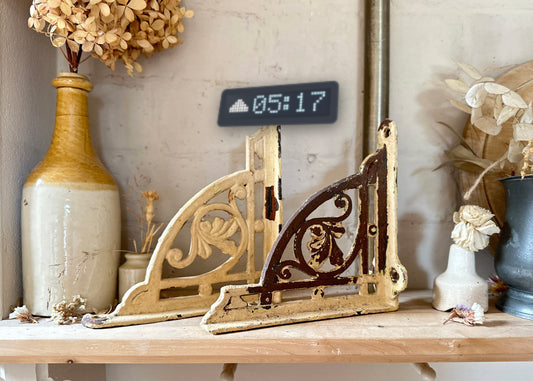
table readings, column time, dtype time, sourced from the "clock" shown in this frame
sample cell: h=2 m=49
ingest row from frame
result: h=5 m=17
